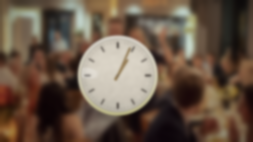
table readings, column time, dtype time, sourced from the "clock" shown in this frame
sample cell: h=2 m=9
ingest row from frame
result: h=1 m=4
